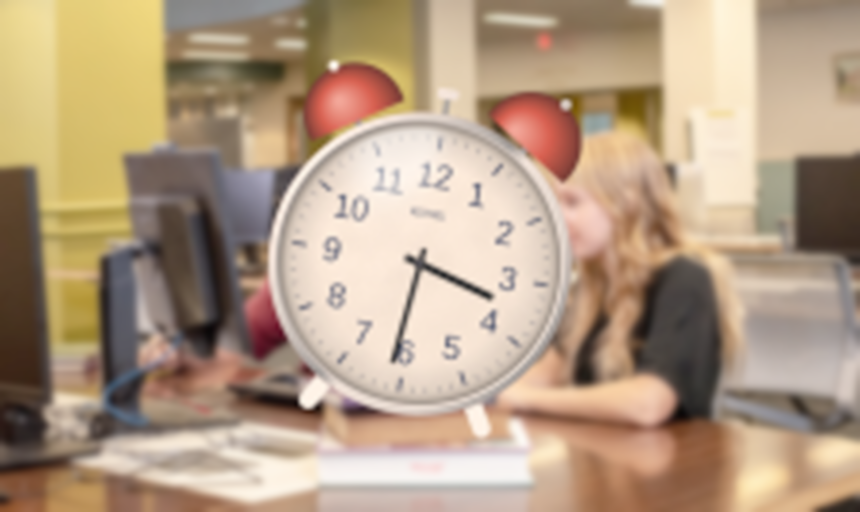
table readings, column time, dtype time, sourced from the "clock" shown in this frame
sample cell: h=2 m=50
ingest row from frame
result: h=3 m=31
